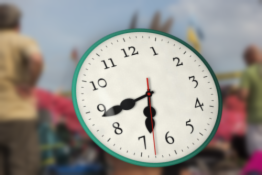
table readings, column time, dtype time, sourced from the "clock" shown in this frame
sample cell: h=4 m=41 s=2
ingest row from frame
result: h=6 m=43 s=33
